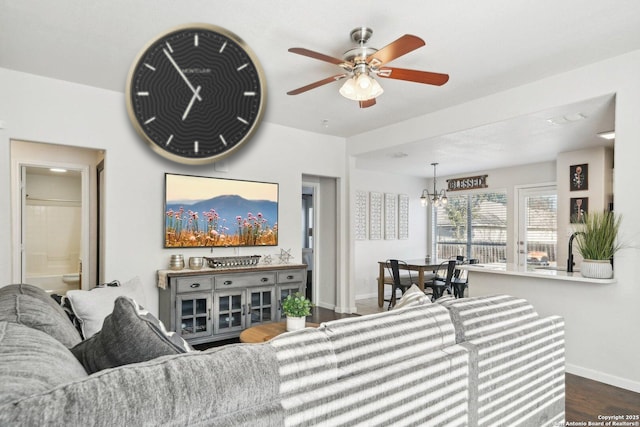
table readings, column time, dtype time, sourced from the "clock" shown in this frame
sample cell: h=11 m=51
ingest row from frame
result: h=6 m=54
